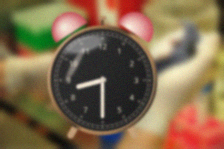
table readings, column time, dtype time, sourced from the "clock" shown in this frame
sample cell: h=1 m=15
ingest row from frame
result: h=8 m=30
